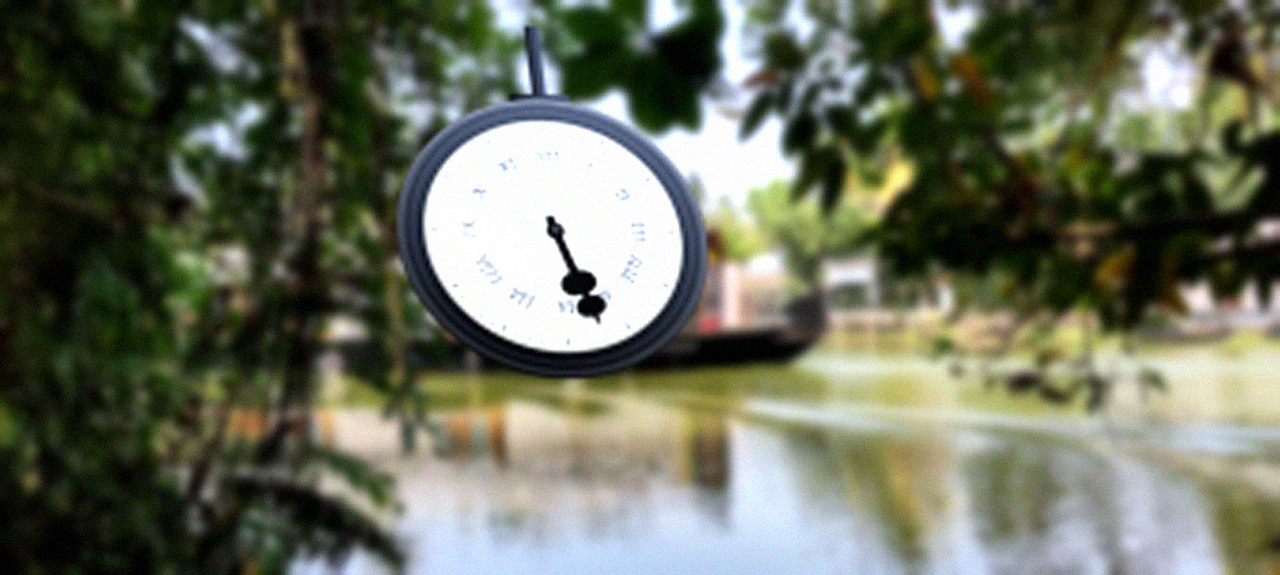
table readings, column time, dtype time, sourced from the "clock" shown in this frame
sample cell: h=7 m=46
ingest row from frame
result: h=5 m=27
